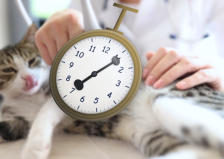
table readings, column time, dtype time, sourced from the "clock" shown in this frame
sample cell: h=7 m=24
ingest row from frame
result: h=7 m=6
